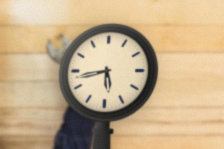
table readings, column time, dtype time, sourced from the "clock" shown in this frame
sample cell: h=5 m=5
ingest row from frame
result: h=5 m=43
